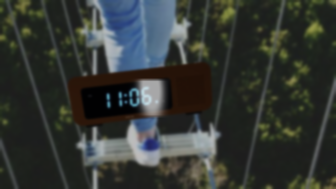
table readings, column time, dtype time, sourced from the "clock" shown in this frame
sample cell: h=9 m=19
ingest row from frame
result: h=11 m=6
